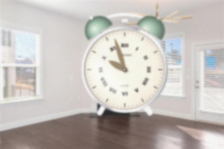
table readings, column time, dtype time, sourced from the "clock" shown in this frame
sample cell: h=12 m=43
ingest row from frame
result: h=9 m=57
